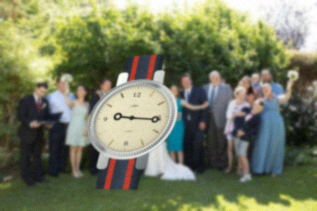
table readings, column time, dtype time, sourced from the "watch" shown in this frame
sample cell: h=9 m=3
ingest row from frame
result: h=9 m=16
